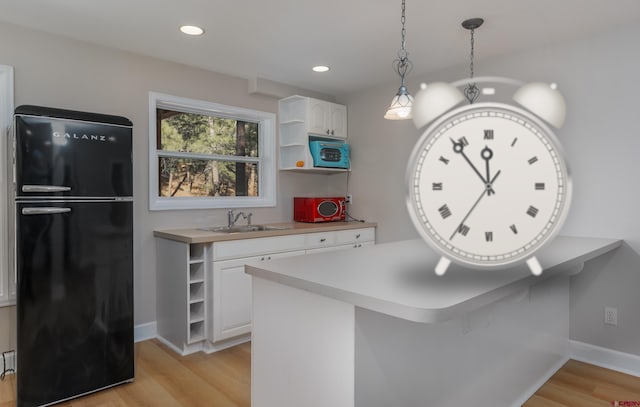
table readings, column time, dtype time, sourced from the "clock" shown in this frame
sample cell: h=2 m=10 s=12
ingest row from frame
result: h=11 m=53 s=36
